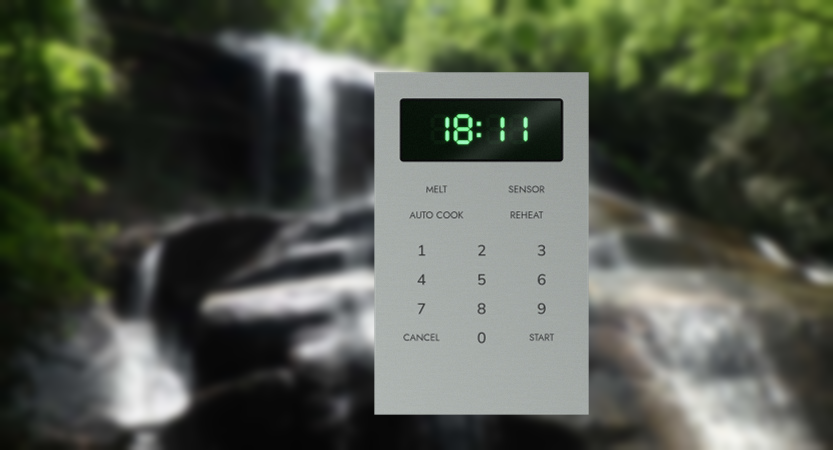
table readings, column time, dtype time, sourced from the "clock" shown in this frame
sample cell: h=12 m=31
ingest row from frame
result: h=18 m=11
